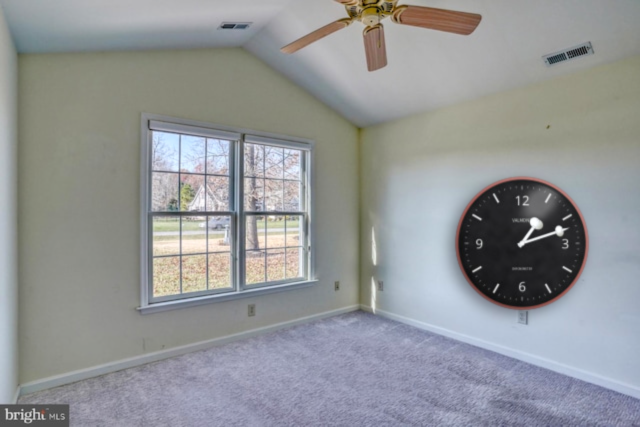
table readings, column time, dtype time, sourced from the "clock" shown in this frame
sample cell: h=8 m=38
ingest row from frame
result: h=1 m=12
